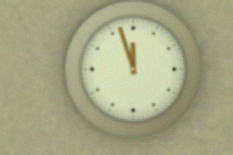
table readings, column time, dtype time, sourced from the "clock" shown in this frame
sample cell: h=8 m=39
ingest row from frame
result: h=11 m=57
